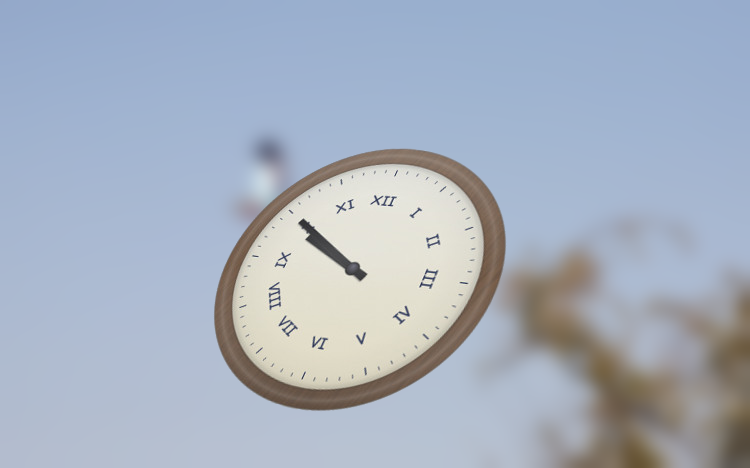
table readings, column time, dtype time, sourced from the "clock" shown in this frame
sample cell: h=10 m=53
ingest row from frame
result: h=9 m=50
